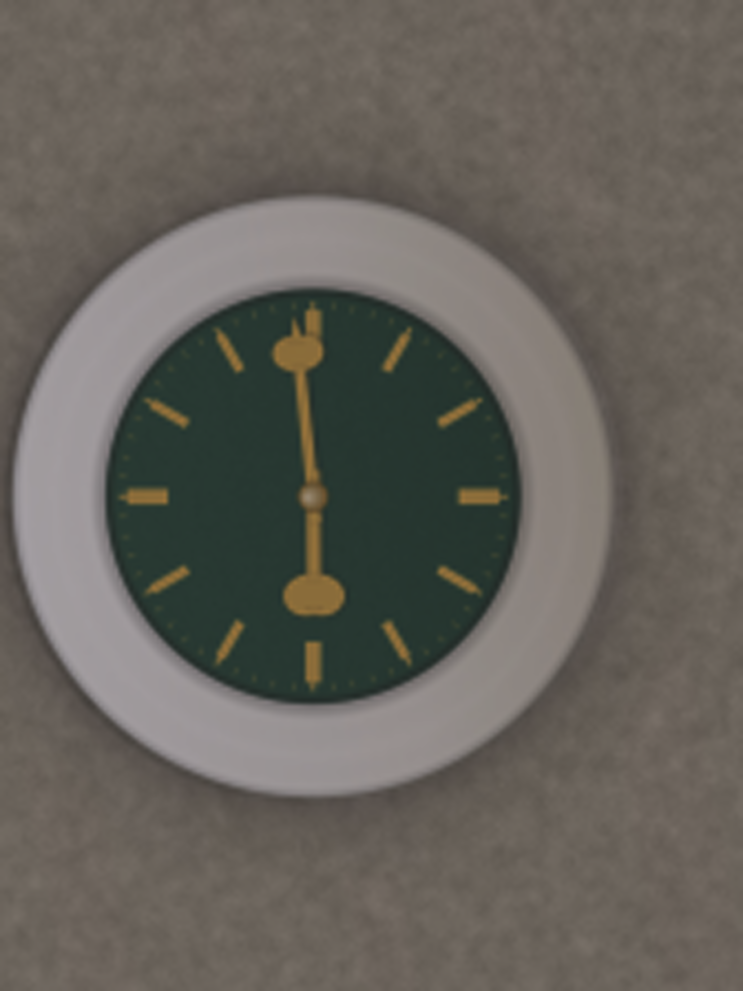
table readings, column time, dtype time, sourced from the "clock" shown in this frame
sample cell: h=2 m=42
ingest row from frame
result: h=5 m=59
